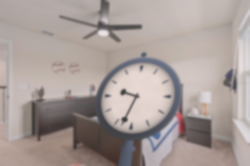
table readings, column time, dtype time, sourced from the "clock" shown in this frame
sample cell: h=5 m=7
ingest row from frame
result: h=9 m=33
